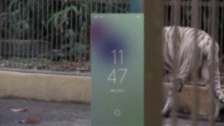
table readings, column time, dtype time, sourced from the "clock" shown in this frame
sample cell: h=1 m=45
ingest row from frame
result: h=11 m=47
